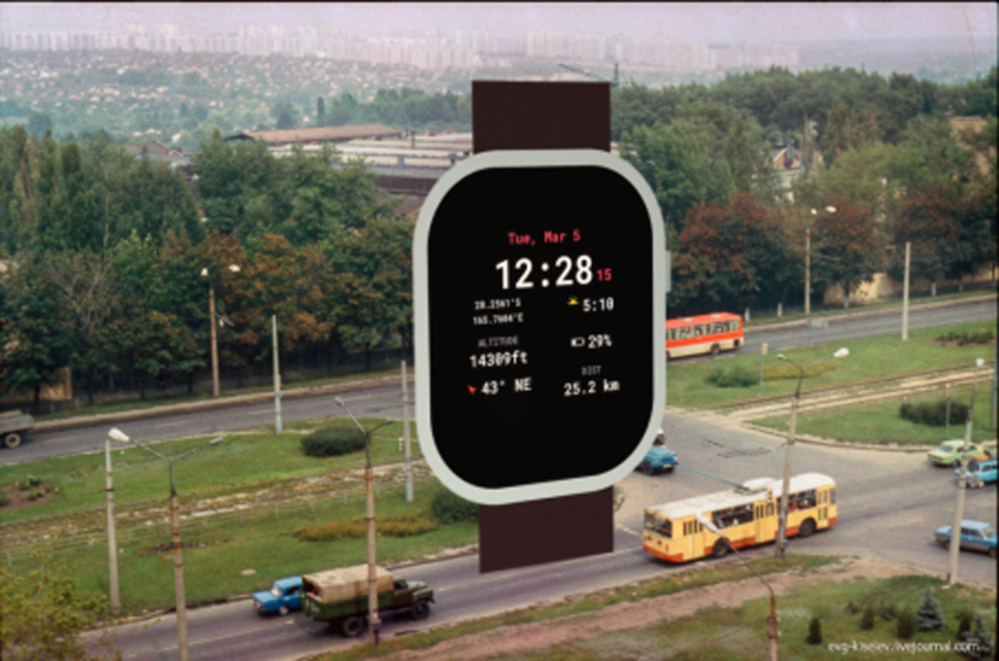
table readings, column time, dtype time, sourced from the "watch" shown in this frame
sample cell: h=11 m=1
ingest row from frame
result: h=12 m=28
